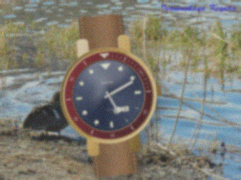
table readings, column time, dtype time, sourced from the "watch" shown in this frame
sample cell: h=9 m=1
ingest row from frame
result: h=5 m=11
